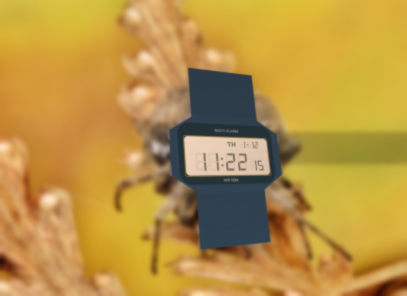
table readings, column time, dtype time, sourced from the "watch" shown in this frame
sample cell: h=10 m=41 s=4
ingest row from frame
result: h=11 m=22 s=15
